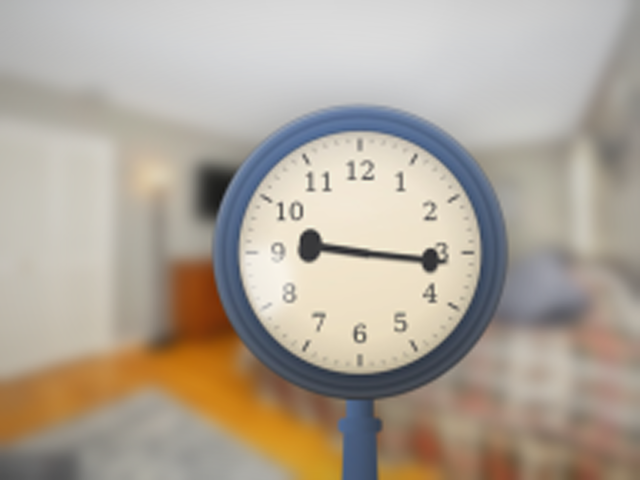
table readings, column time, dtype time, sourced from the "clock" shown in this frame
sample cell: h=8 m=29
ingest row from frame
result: h=9 m=16
